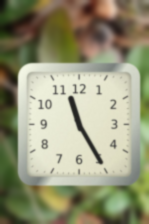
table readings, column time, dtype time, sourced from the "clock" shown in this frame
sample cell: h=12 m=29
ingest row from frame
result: h=11 m=25
